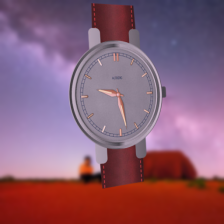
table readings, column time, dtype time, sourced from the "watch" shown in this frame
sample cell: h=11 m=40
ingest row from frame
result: h=9 m=28
